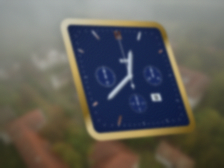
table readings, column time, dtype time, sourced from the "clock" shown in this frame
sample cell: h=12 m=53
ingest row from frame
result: h=12 m=39
